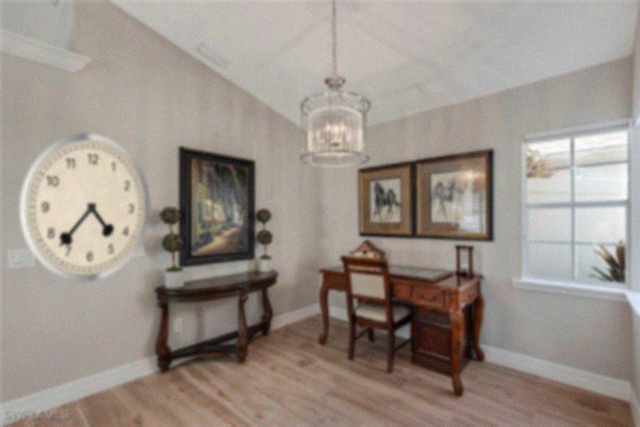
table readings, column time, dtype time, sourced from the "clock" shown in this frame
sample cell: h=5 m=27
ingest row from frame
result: h=4 m=37
